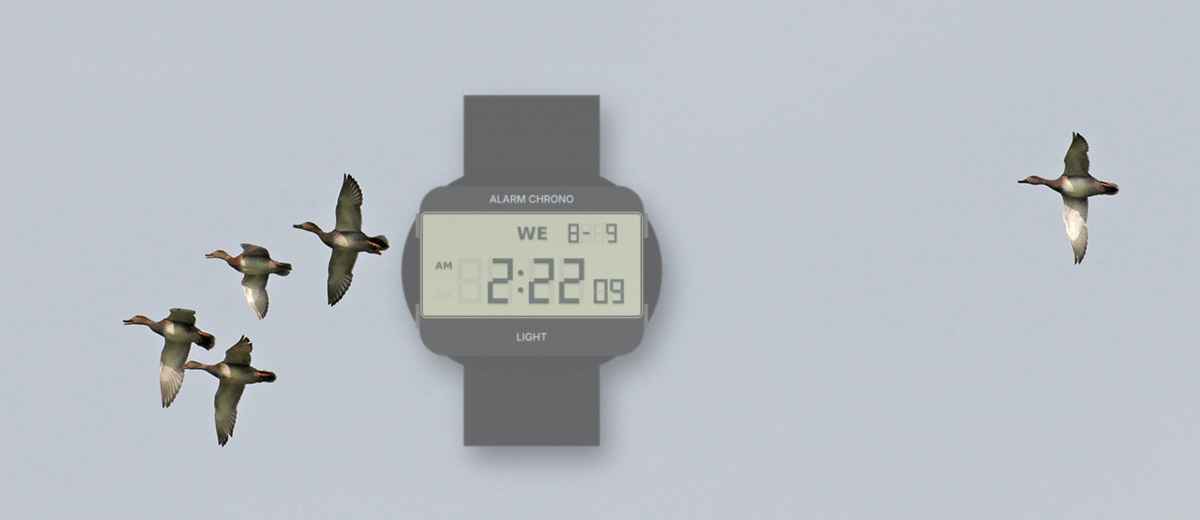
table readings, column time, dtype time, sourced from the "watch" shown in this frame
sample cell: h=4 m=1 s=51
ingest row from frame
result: h=2 m=22 s=9
